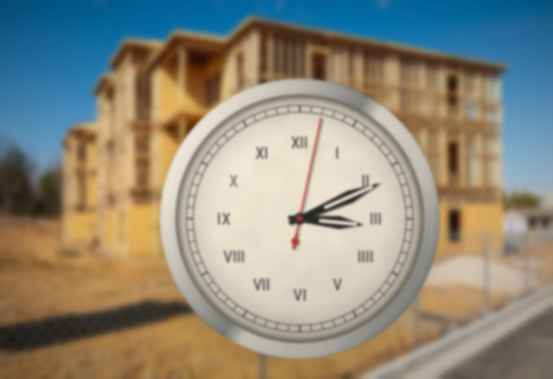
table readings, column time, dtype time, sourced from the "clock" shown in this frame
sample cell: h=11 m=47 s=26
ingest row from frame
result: h=3 m=11 s=2
